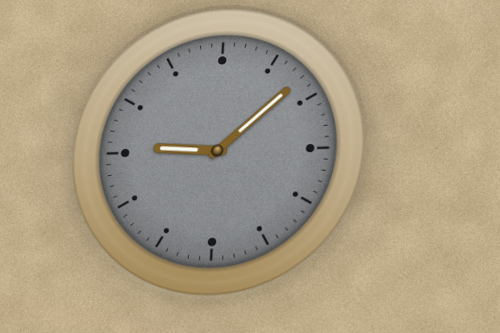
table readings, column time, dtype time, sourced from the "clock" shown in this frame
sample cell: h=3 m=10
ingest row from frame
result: h=9 m=8
